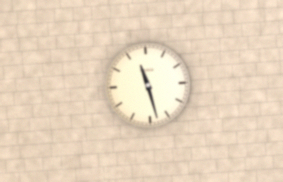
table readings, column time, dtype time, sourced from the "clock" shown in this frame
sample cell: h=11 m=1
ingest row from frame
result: h=11 m=28
